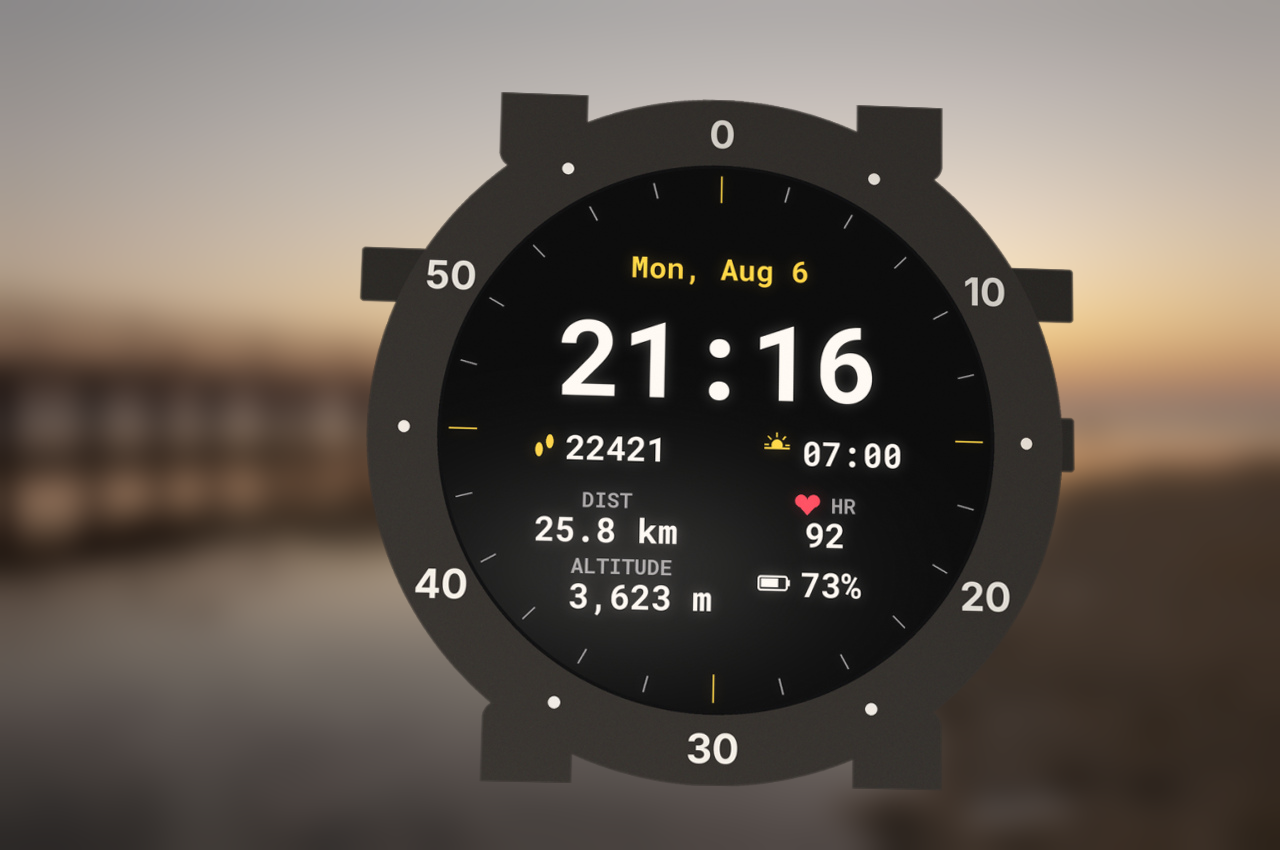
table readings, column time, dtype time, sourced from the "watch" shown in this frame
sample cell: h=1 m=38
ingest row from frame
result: h=21 m=16
